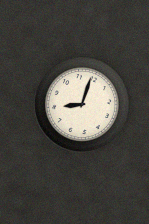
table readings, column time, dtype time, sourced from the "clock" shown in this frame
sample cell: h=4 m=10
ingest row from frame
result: h=7 m=59
